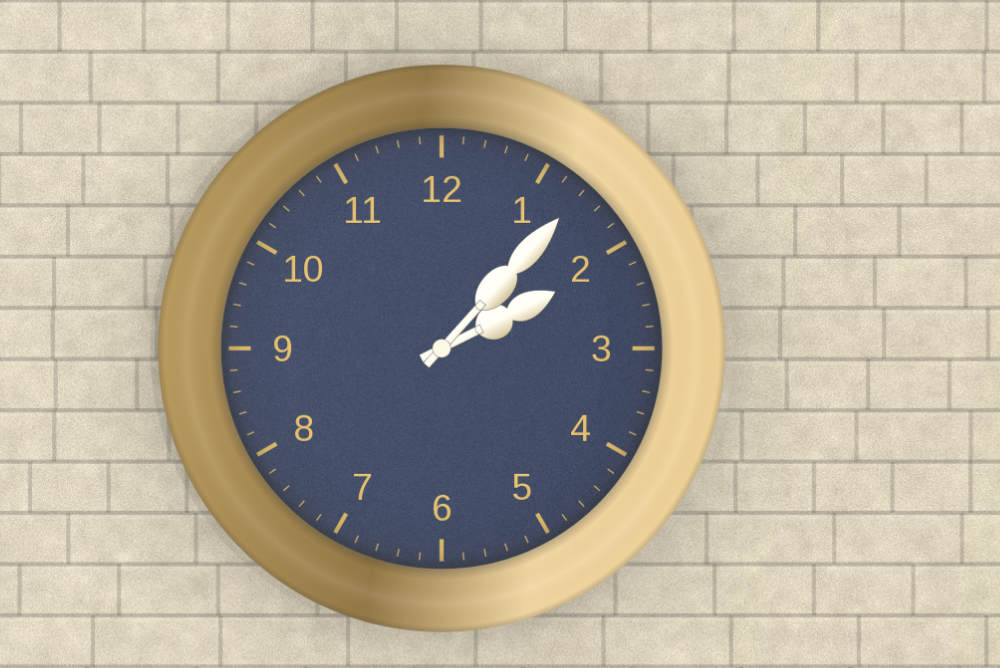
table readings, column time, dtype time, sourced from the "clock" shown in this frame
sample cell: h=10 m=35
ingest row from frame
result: h=2 m=7
